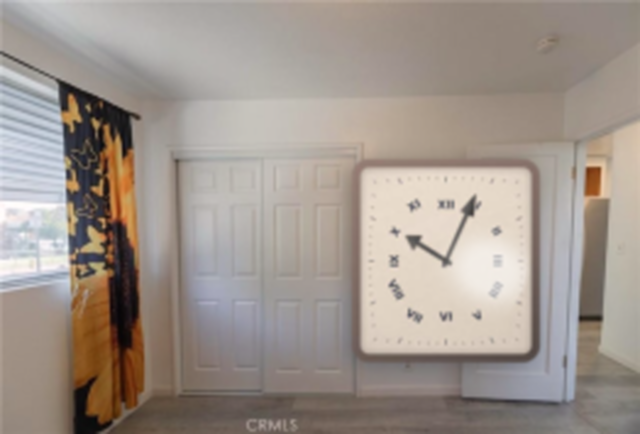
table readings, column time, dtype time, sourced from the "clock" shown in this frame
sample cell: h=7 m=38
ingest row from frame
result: h=10 m=4
